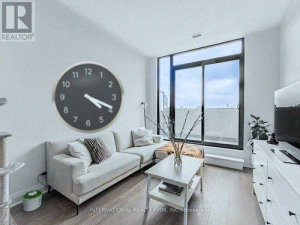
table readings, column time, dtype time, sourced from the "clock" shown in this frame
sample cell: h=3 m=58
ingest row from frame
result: h=4 m=19
